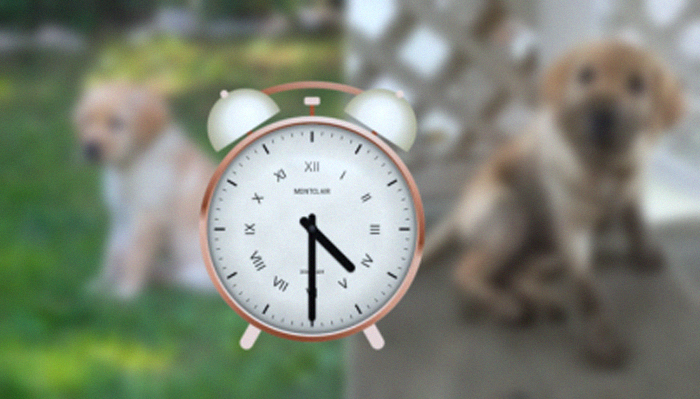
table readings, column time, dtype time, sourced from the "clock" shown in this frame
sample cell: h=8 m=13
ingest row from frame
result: h=4 m=30
